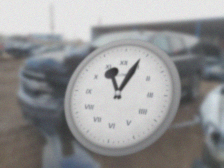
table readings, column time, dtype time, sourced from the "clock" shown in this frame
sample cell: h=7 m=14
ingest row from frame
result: h=11 m=4
